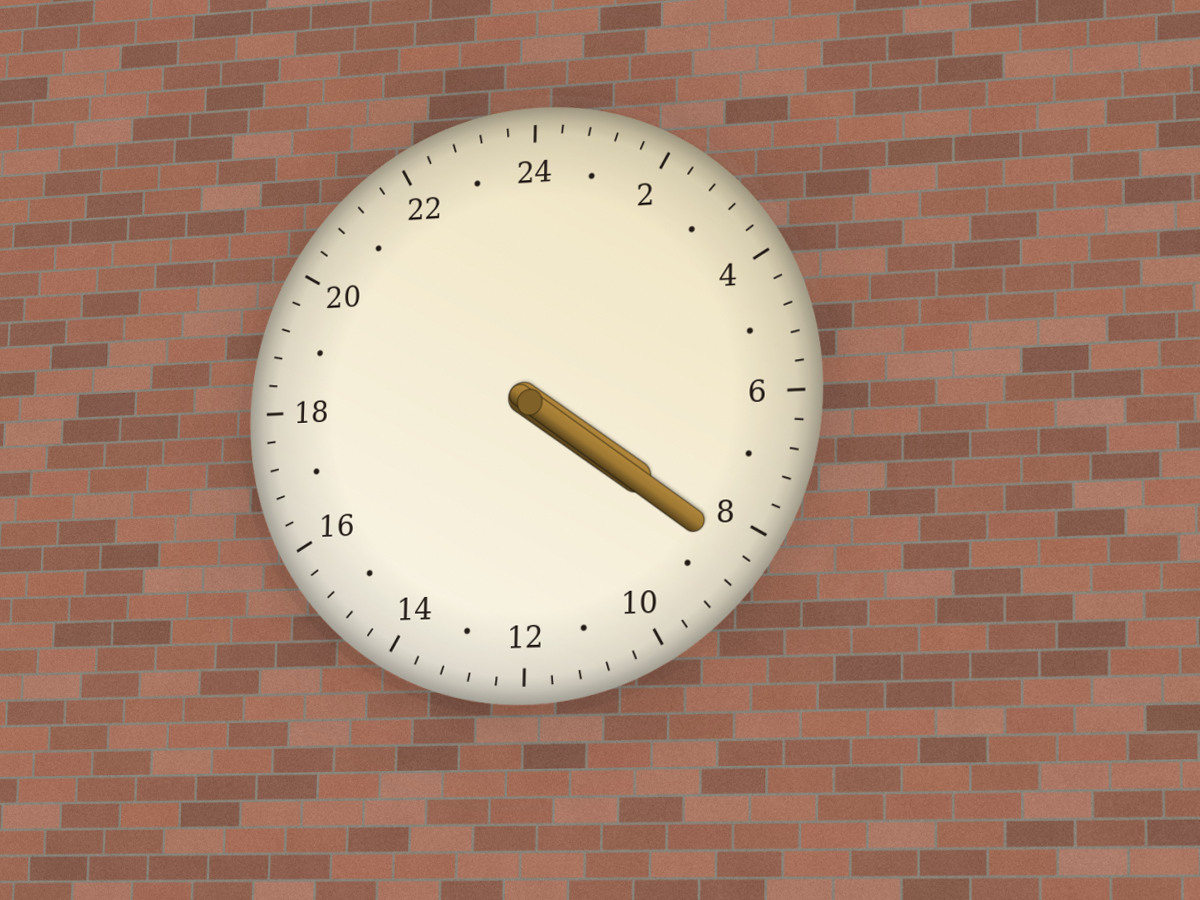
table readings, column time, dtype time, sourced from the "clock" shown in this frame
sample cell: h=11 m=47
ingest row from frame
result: h=8 m=21
